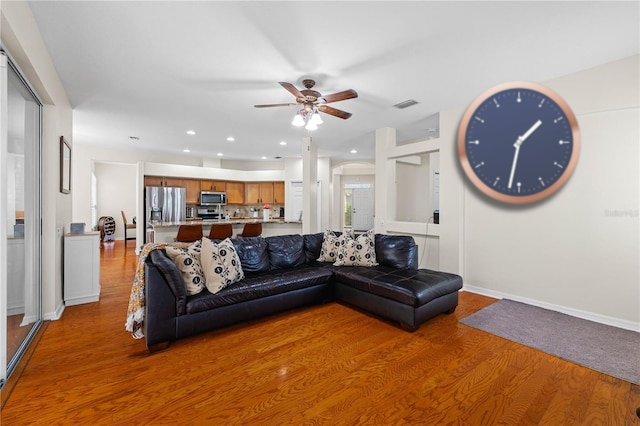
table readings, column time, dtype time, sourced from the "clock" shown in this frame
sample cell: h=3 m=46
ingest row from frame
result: h=1 m=32
